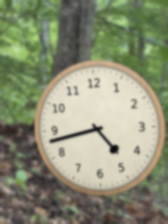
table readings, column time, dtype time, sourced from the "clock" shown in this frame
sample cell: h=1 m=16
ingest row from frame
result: h=4 m=43
